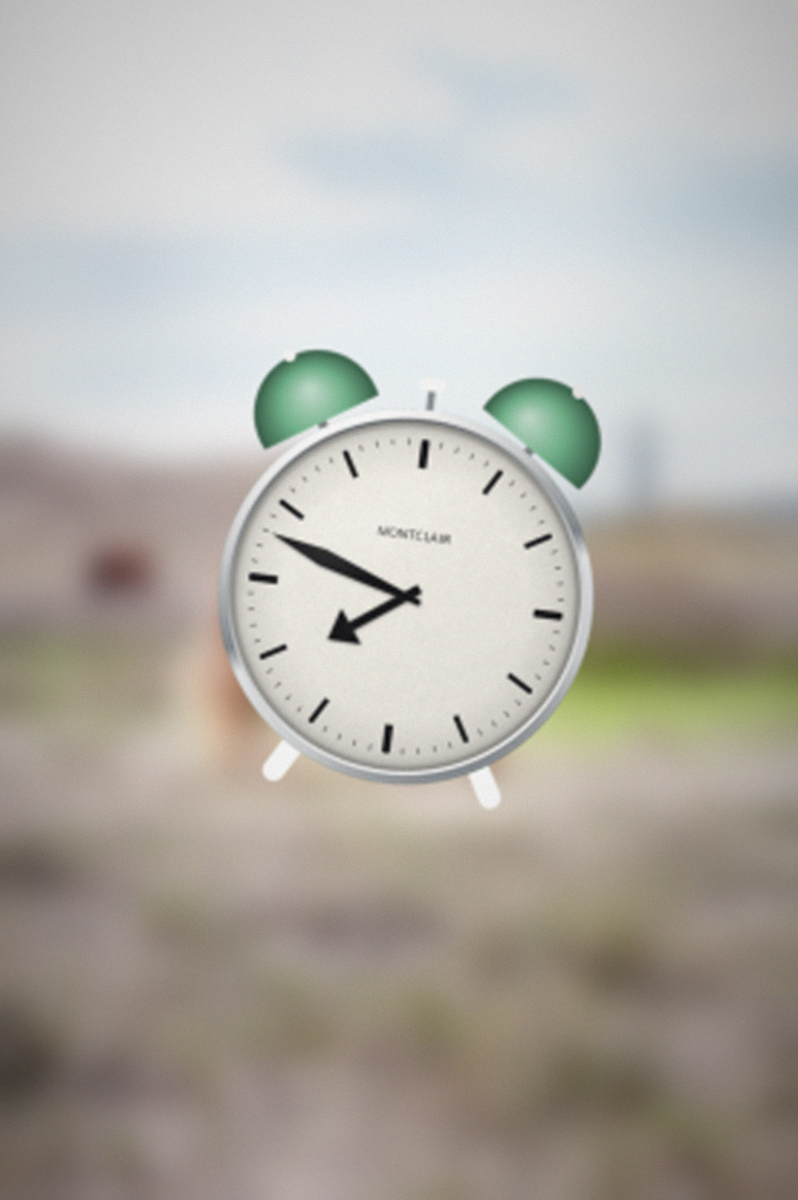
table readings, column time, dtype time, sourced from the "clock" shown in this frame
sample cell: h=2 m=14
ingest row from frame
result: h=7 m=48
